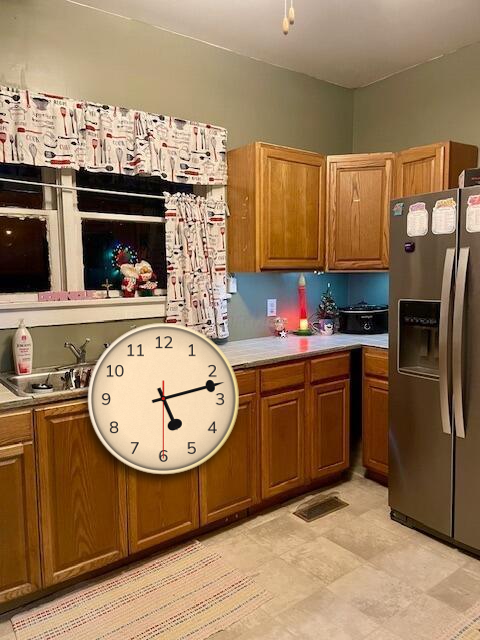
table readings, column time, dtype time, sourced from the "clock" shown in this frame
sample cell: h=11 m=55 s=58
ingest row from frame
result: h=5 m=12 s=30
